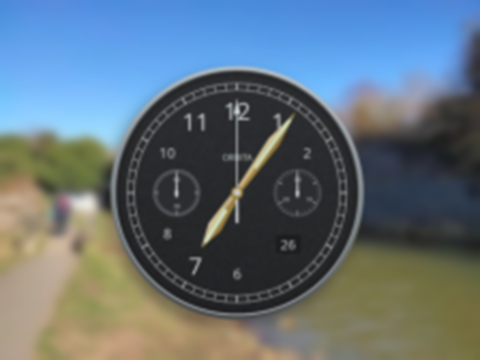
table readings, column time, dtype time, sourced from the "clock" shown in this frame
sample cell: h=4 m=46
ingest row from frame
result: h=7 m=6
